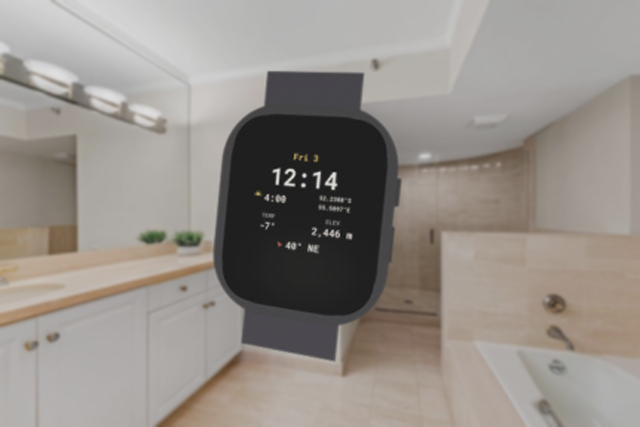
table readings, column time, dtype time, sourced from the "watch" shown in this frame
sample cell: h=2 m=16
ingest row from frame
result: h=12 m=14
